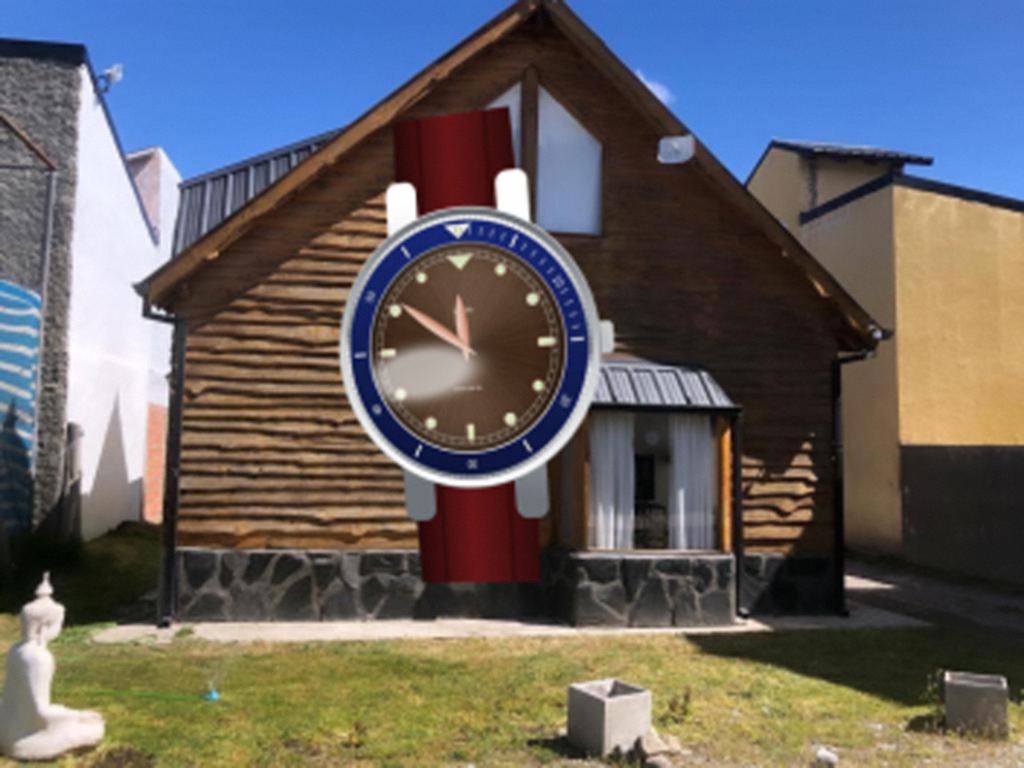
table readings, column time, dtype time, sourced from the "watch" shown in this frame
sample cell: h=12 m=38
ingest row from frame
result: h=11 m=51
